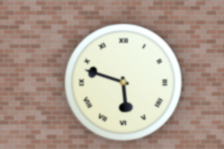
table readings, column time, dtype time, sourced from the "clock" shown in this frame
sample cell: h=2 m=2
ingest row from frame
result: h=5 m=48
